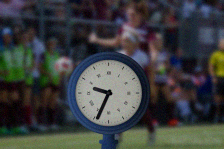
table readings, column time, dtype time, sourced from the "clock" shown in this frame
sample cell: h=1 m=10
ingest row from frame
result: h=9 m=34
